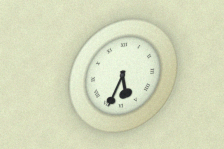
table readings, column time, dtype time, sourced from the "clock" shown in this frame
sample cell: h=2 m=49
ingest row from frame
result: h=5 m=34
